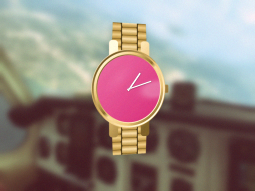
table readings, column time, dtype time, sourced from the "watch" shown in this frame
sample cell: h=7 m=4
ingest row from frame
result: h=1 m=12
